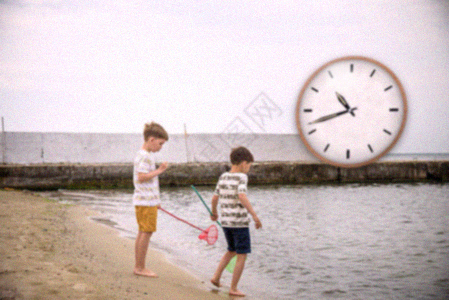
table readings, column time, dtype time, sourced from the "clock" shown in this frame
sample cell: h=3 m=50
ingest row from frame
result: h=10 m=42
